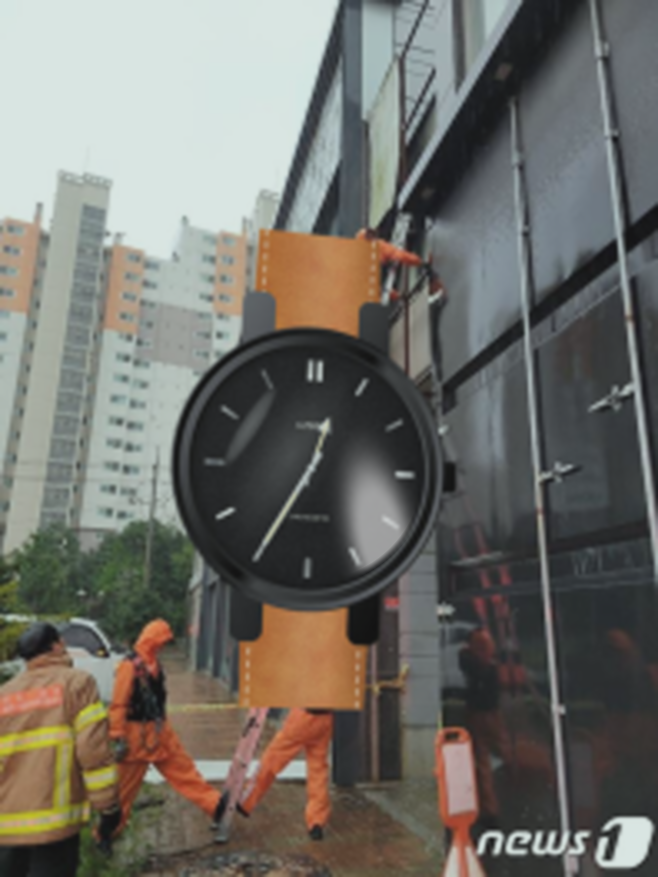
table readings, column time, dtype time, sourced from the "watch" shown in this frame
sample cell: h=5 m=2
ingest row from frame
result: h=12 m=35
